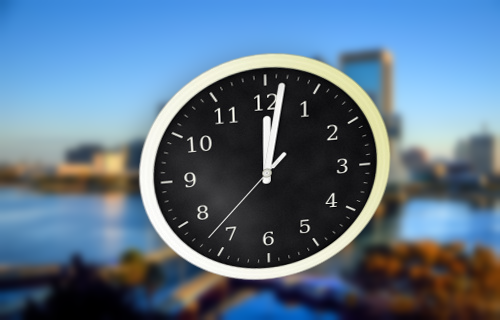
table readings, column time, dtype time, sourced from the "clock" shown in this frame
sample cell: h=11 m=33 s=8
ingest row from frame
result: h=12 m=1 s=37
